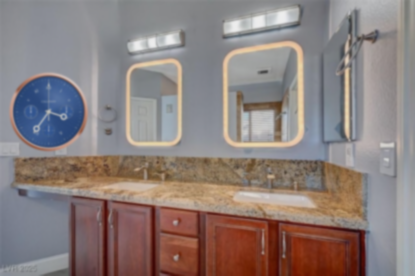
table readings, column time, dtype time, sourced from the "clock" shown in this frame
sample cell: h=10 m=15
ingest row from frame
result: h=3 m=36
